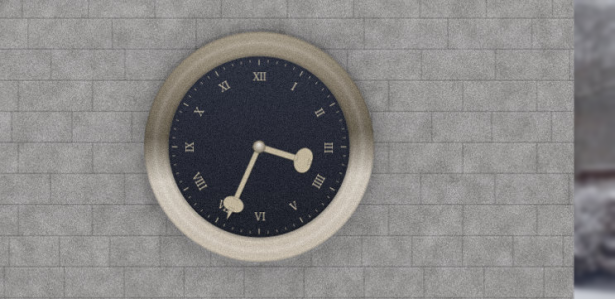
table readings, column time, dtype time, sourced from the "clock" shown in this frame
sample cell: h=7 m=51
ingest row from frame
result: h=3 m=34
